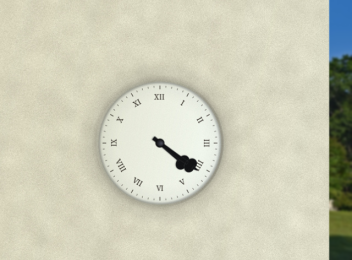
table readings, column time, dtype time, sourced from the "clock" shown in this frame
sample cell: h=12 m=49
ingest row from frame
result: h=4 m=21
